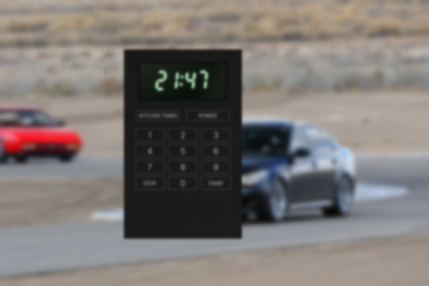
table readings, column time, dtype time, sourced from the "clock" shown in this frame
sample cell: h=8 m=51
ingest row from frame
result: h=21 m=47
